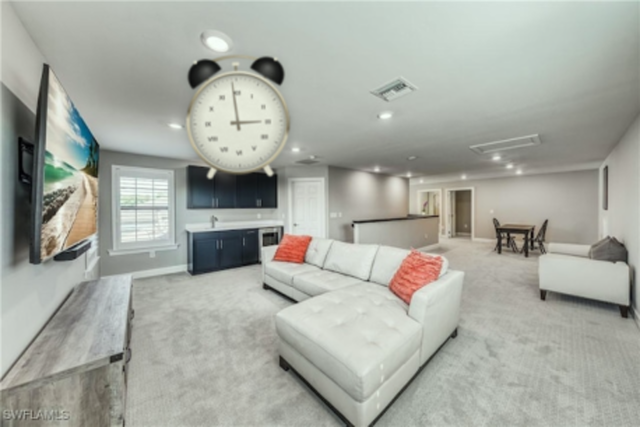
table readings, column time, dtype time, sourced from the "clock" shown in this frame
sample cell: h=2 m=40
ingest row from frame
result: h=2 m=59
